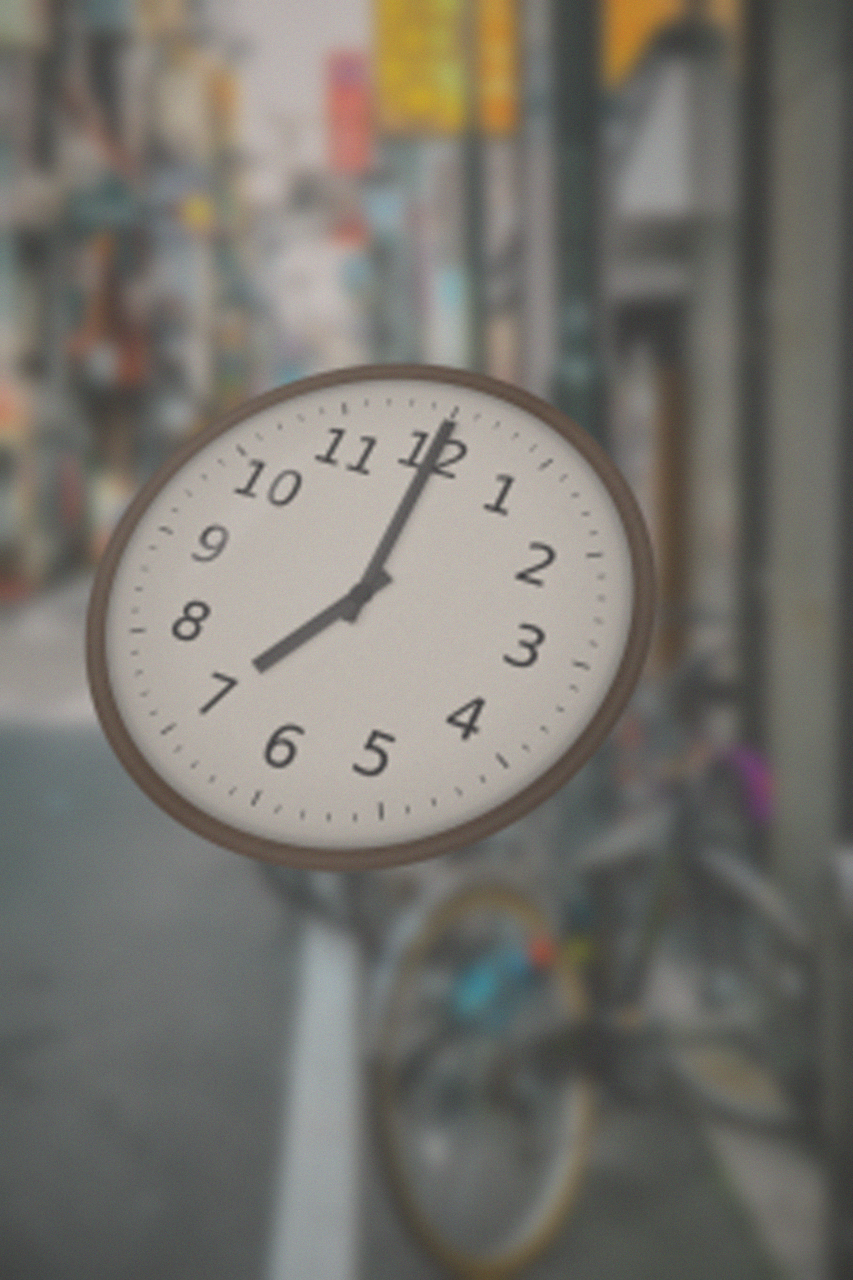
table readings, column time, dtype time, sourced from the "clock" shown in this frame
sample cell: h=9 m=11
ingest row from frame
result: h=7 m=0
